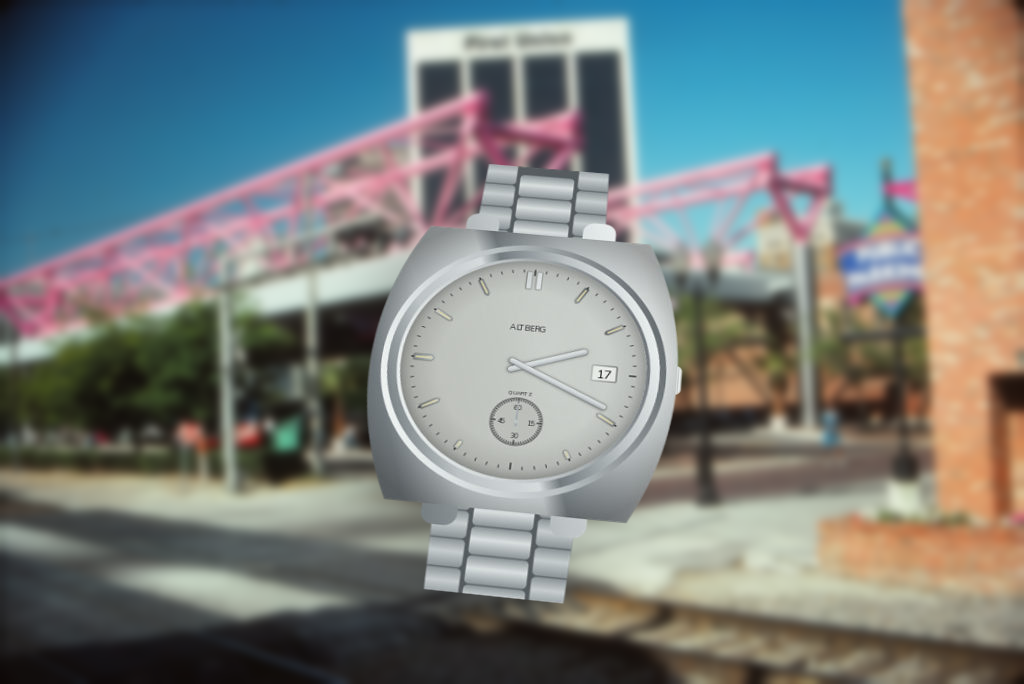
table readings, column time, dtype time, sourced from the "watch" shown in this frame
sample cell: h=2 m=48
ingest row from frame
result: h=2 m=19
